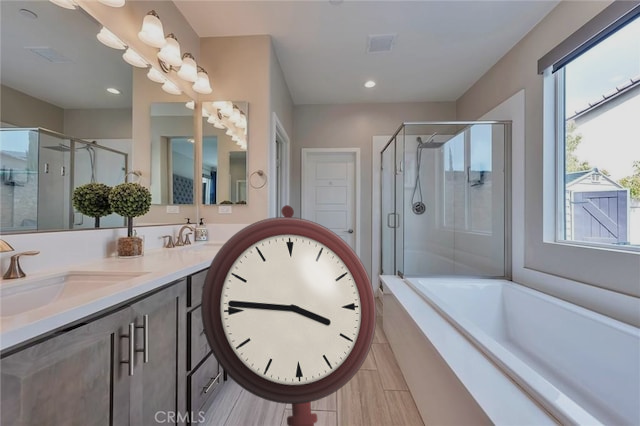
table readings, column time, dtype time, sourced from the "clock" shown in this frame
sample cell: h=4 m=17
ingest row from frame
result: h=3 m=46
